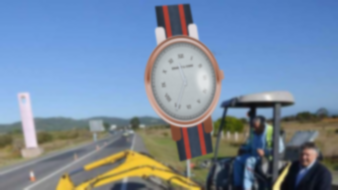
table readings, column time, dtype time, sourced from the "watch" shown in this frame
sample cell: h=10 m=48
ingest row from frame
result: h=11 m=35
